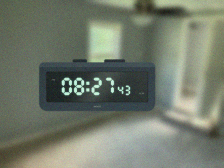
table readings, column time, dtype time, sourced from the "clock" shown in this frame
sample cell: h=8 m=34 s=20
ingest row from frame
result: h=8 m=27 s=43
